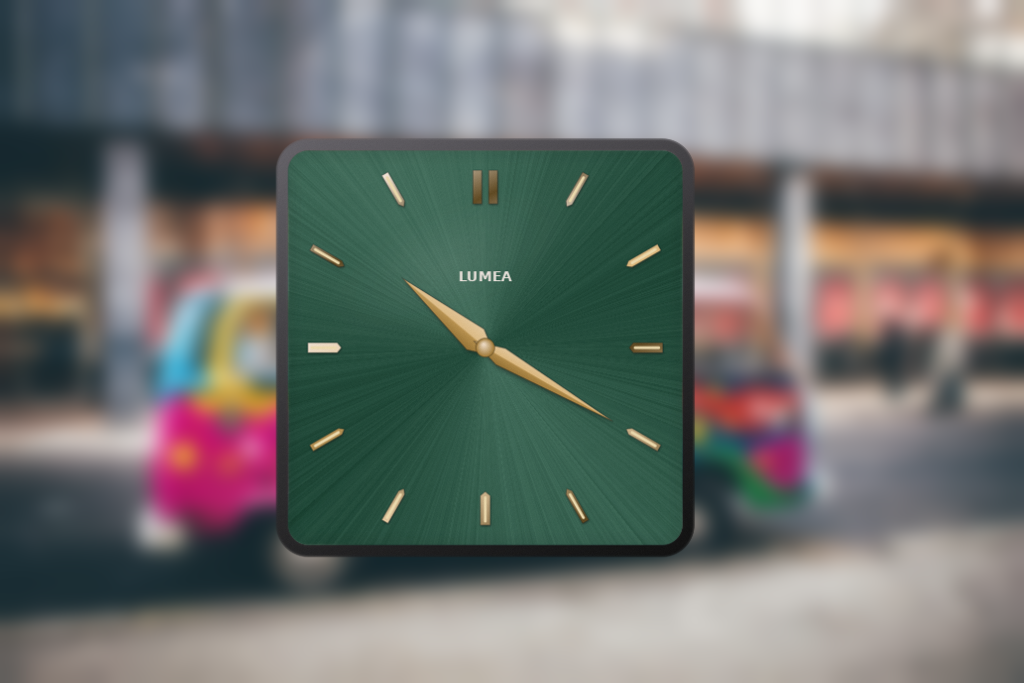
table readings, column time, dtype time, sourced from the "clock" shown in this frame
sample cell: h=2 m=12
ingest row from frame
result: h=10 m=20
